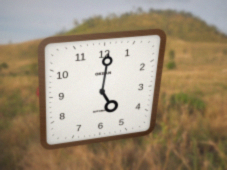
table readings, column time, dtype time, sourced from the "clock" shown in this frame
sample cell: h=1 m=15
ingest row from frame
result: h=5 m=1
